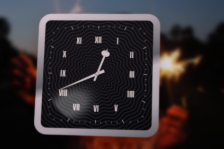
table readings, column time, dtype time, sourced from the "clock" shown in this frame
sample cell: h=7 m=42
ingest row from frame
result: h=12 m=41
